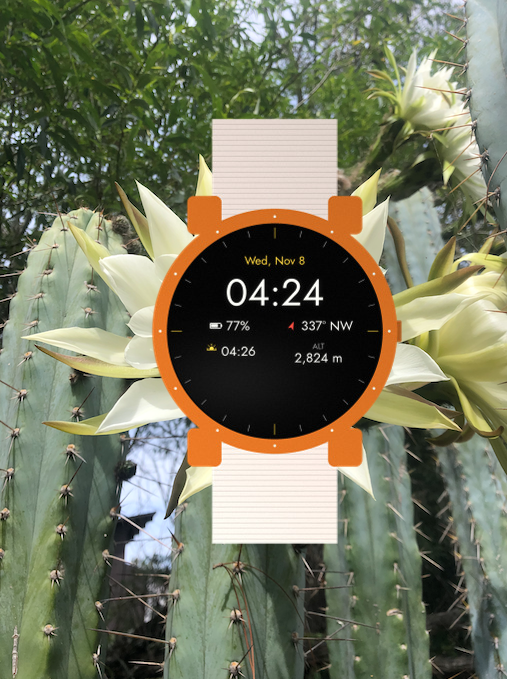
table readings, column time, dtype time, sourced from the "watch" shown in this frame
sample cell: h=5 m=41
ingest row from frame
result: h=4 m=24
